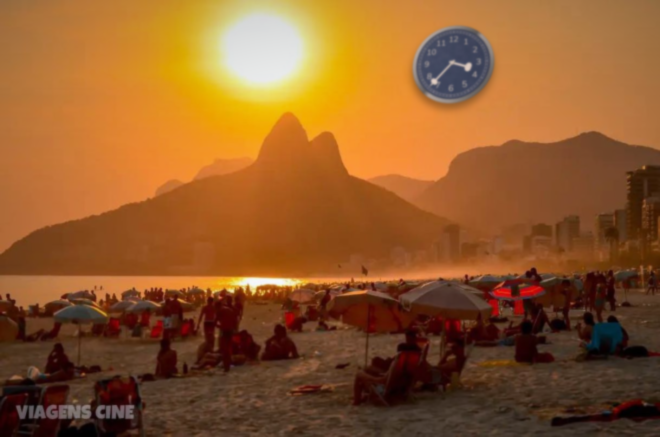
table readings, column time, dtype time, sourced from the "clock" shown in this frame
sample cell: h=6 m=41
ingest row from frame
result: h=3 m=37
